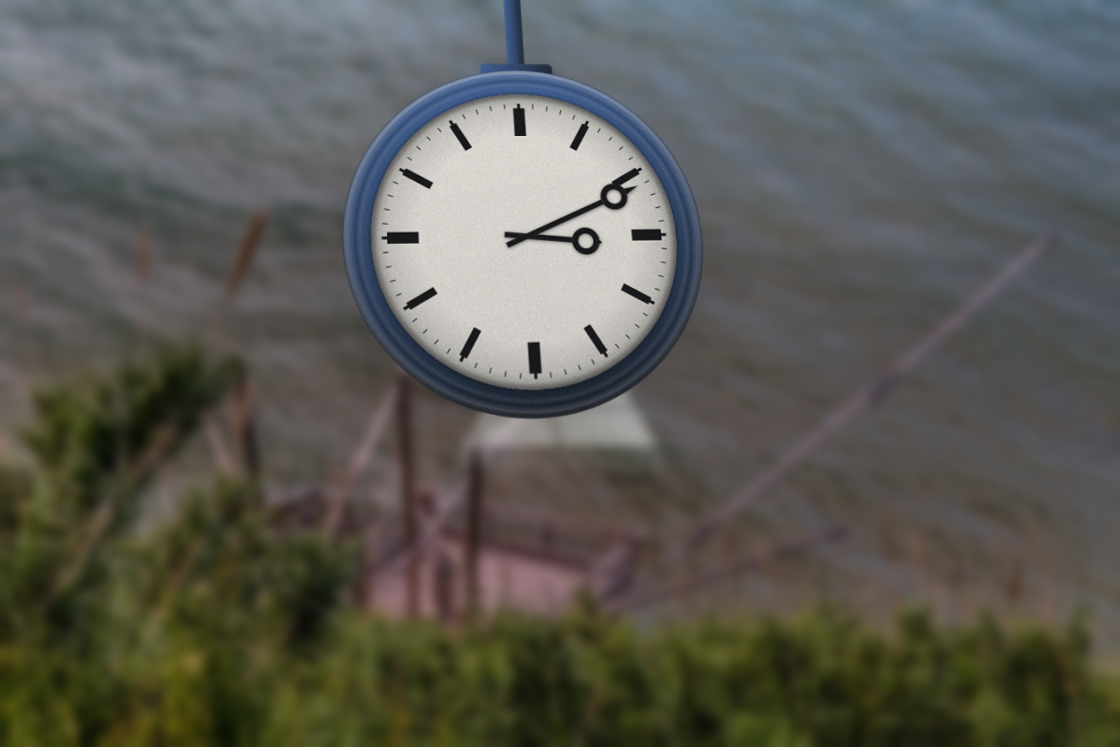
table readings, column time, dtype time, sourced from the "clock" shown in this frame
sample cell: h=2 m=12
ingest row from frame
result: h=3 m=11
